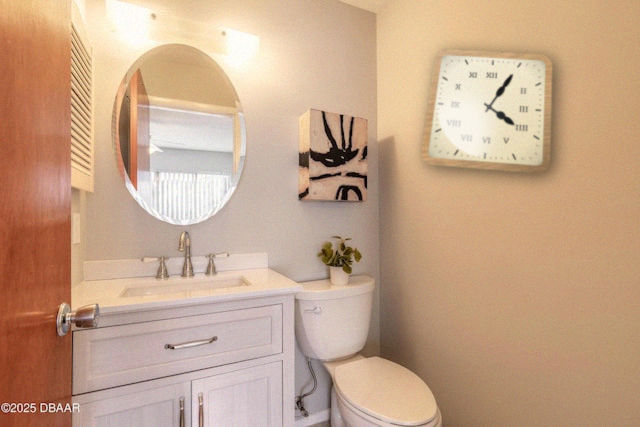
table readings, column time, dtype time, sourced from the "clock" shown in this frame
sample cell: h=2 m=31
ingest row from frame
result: h=4 m=5
